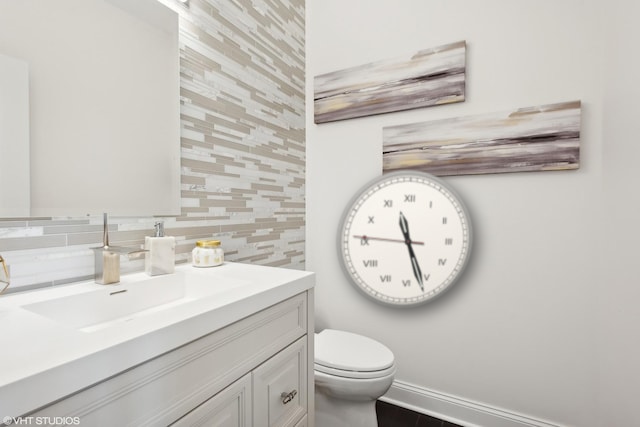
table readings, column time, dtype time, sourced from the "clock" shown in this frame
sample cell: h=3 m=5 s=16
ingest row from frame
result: h=11 m=26 s=46
